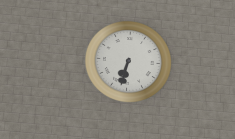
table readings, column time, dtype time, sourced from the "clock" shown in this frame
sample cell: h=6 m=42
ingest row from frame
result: h=6 m=32
